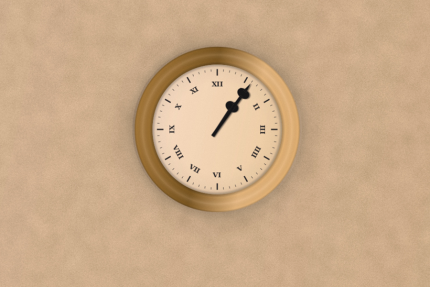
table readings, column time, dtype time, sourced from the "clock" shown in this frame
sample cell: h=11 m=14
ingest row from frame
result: h=1 m=6
